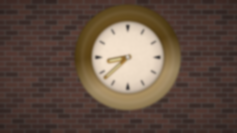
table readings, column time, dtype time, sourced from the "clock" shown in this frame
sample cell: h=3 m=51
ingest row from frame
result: h=8 m=38
